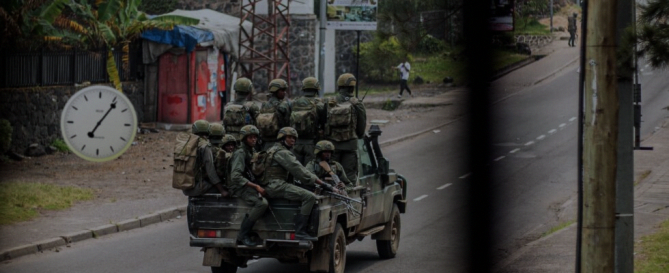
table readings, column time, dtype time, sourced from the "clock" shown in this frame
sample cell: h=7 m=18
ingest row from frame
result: h=7 m=6
